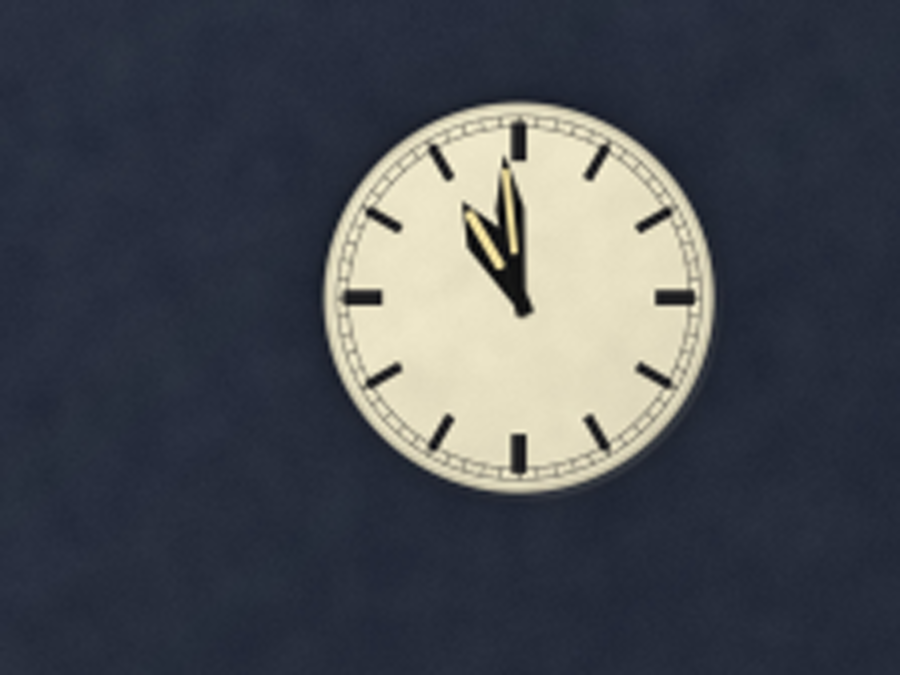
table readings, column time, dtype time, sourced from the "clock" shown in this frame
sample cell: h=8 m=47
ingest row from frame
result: h=10 m=59
